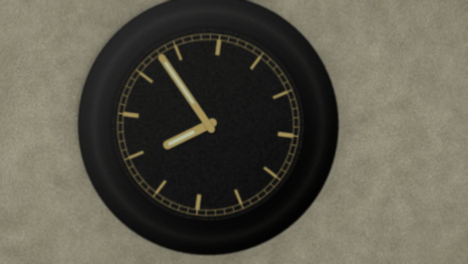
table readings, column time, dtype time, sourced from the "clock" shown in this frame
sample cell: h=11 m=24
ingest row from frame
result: h=7 m=53
